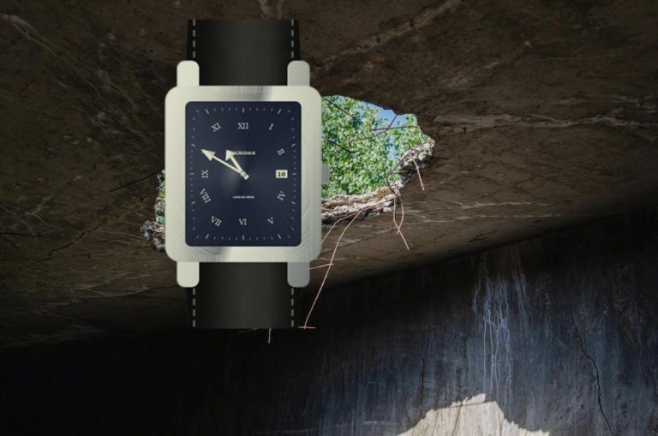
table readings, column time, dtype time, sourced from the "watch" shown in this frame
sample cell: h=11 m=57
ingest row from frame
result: h=10 m=50
